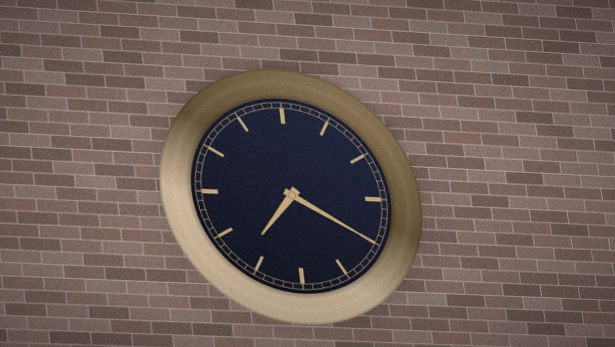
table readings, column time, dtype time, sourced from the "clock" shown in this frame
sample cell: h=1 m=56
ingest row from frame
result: h=7 m=20
